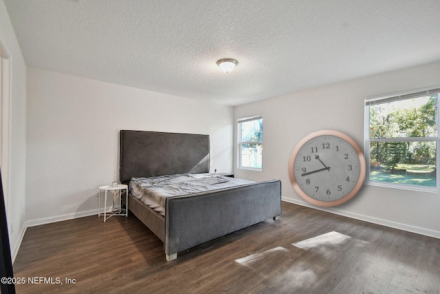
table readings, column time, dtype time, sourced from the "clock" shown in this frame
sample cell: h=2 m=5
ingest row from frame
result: h=10 m=43
